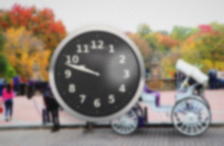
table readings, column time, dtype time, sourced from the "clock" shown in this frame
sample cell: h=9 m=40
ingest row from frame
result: h=9 m=48
